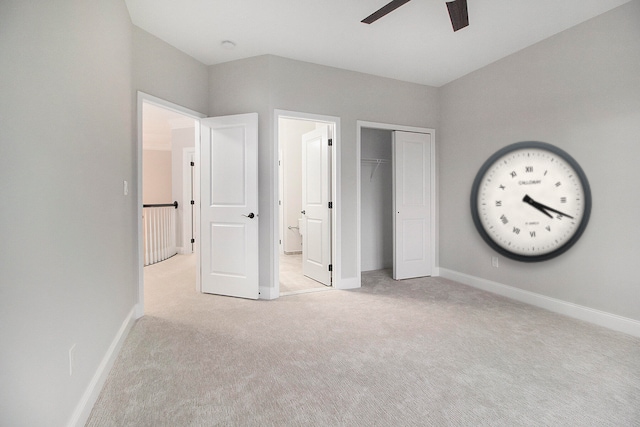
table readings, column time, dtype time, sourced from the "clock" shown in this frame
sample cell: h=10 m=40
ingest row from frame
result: h=4 m=19
